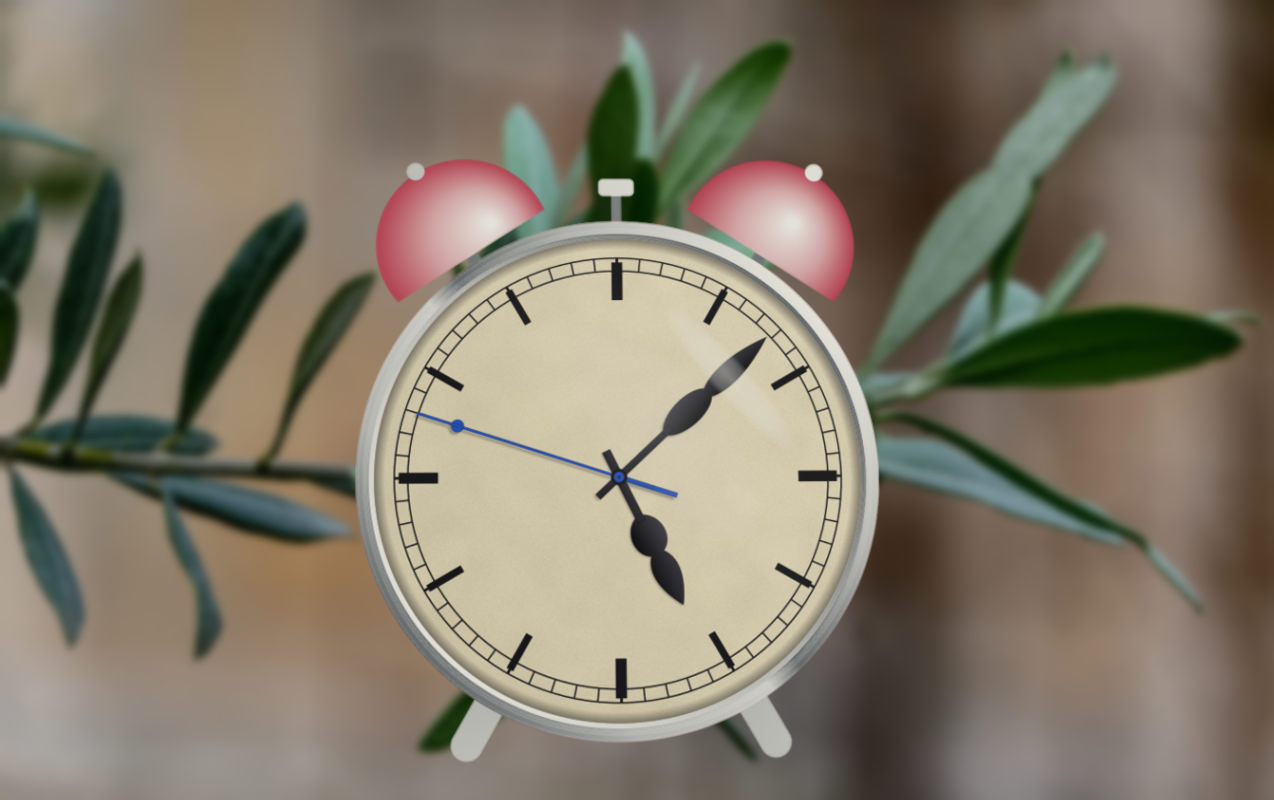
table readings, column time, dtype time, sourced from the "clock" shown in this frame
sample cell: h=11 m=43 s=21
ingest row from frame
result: h=5 m=7 s=48
